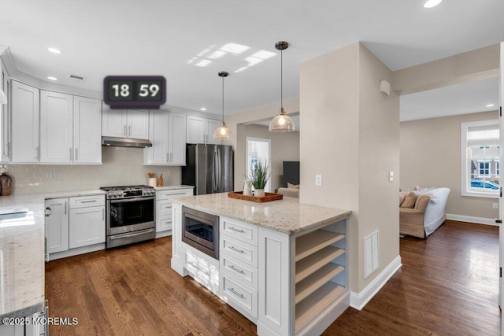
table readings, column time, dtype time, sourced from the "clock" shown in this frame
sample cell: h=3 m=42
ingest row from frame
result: h=18 m=59
